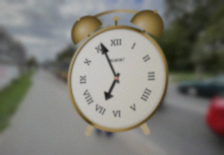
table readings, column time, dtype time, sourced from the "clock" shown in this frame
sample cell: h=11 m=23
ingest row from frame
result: h=6 m=56
